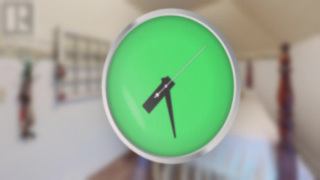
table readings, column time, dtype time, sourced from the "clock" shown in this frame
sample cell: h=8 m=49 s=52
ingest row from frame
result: h=7 m=28 s=8
